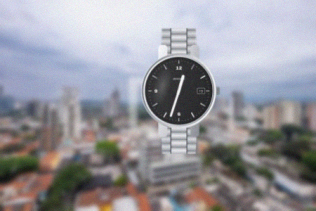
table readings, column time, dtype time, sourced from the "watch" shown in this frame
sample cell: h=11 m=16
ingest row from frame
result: h=12 m=33
